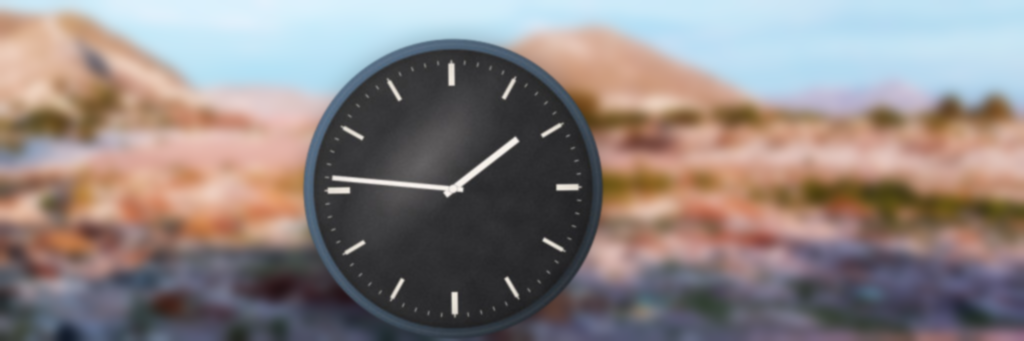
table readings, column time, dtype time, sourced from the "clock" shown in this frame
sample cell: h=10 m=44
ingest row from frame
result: h=1 m=46
